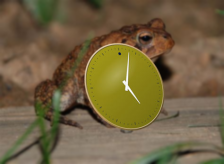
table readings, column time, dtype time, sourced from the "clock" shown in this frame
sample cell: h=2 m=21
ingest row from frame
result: h=5 m=3
